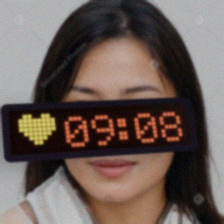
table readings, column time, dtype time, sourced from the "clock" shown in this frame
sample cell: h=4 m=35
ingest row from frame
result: h=9 m=8
